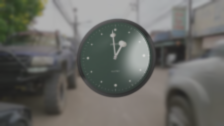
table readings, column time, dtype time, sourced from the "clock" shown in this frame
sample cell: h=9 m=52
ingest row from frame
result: h=12 m=59
